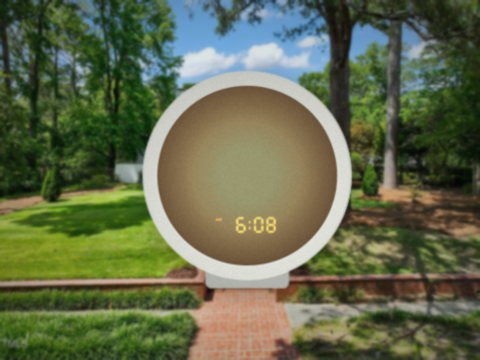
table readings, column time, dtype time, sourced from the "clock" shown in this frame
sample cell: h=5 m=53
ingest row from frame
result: h=6 m=8
